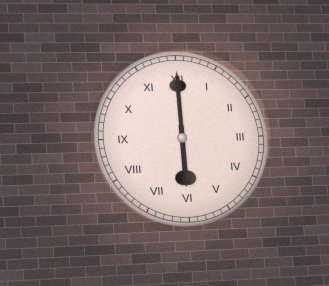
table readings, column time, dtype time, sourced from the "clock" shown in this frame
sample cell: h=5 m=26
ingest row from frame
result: h=6 m=0
